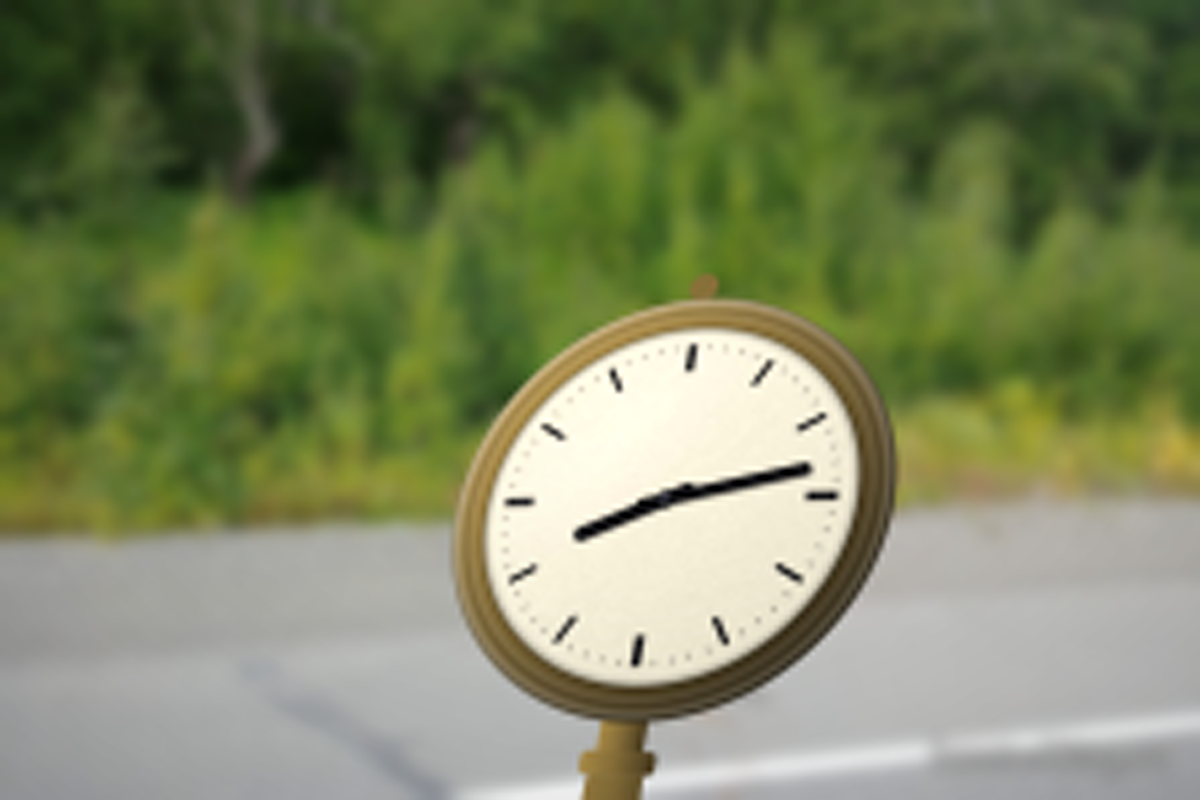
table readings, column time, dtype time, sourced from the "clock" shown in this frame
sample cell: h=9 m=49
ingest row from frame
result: h=8 m=13
